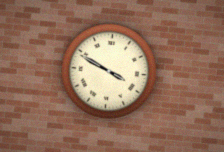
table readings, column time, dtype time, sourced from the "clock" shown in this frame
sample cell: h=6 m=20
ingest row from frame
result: h=3 m=49
